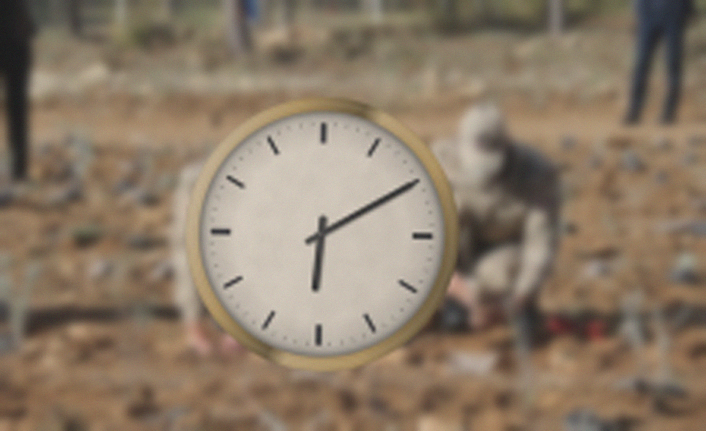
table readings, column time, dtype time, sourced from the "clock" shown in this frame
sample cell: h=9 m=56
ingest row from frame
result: h=6 m=10
